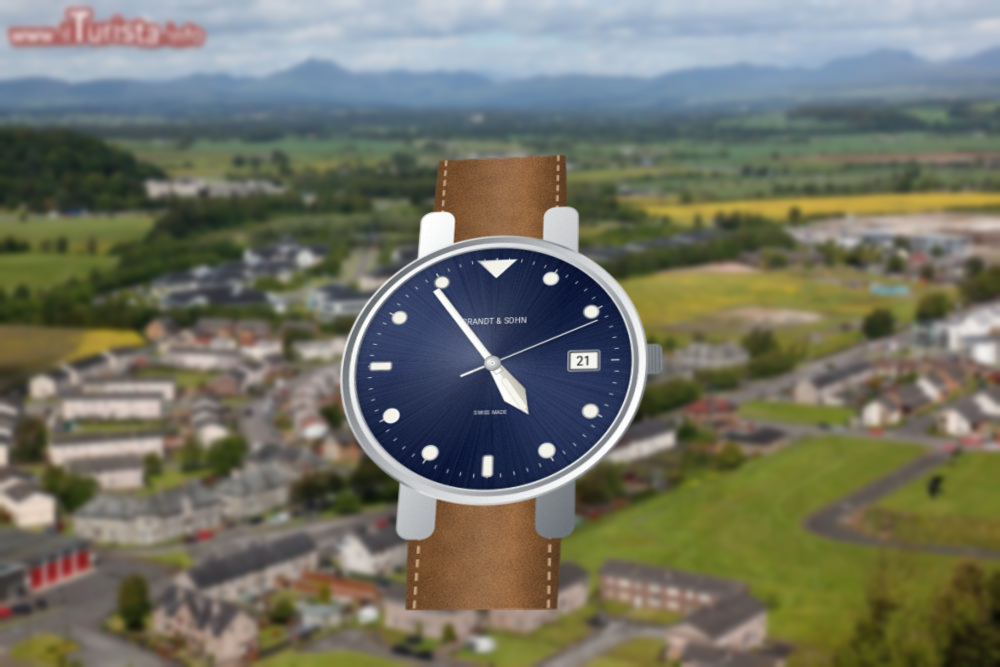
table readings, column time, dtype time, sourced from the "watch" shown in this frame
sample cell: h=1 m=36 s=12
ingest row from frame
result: h=4 m=54 s=11
